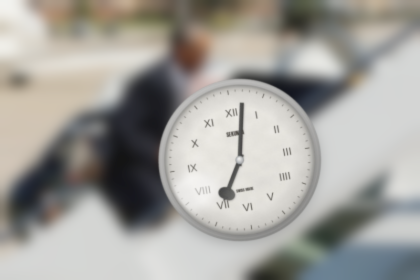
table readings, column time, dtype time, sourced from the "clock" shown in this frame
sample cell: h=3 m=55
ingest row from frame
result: h=7 m=2
